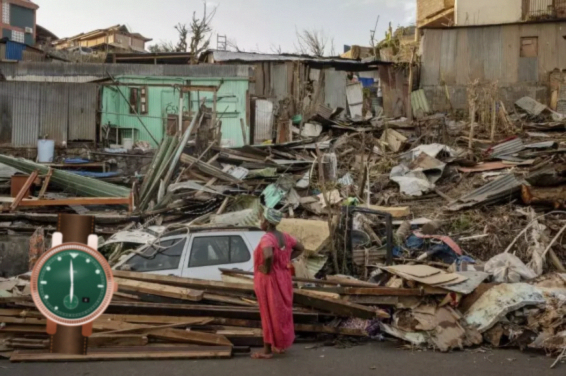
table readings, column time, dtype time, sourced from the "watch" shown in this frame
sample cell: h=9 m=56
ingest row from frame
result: h=5 m=59
